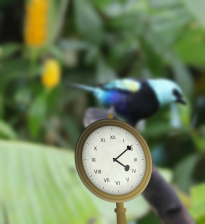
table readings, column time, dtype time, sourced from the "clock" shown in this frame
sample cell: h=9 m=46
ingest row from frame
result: h=4 m=9
